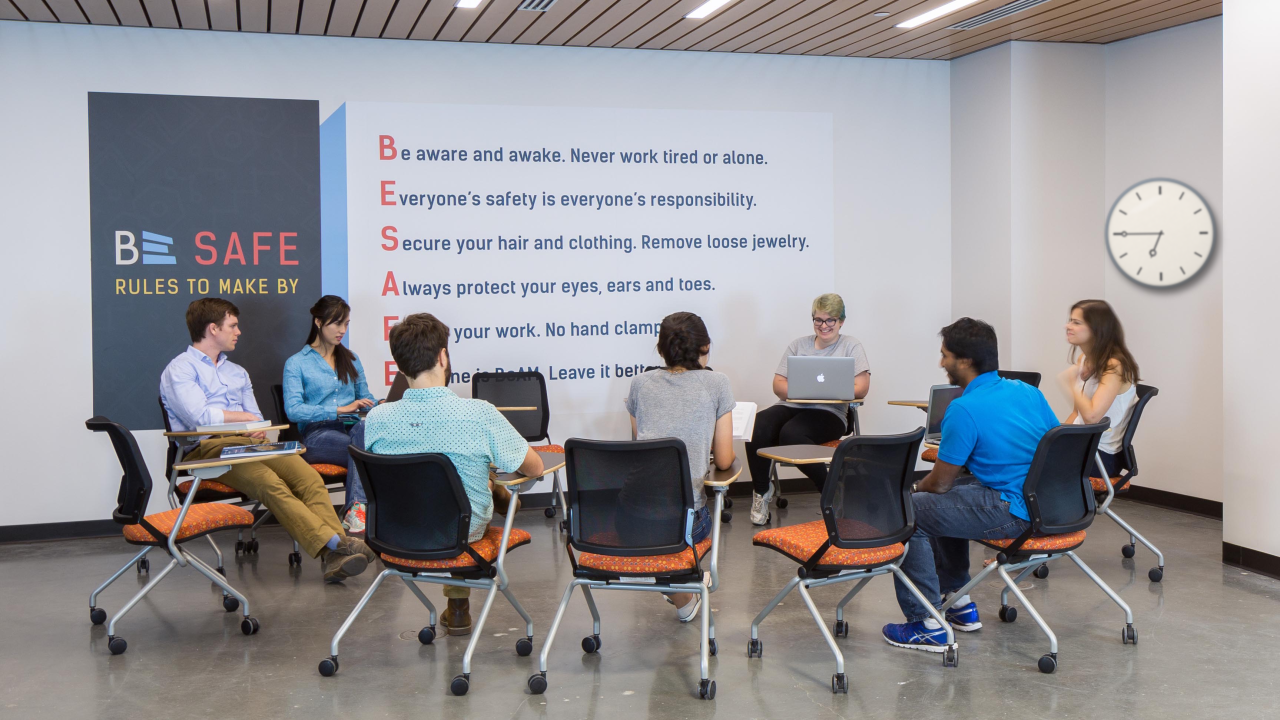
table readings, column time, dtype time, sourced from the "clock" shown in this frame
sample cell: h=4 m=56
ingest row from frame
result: h=6 m=45
